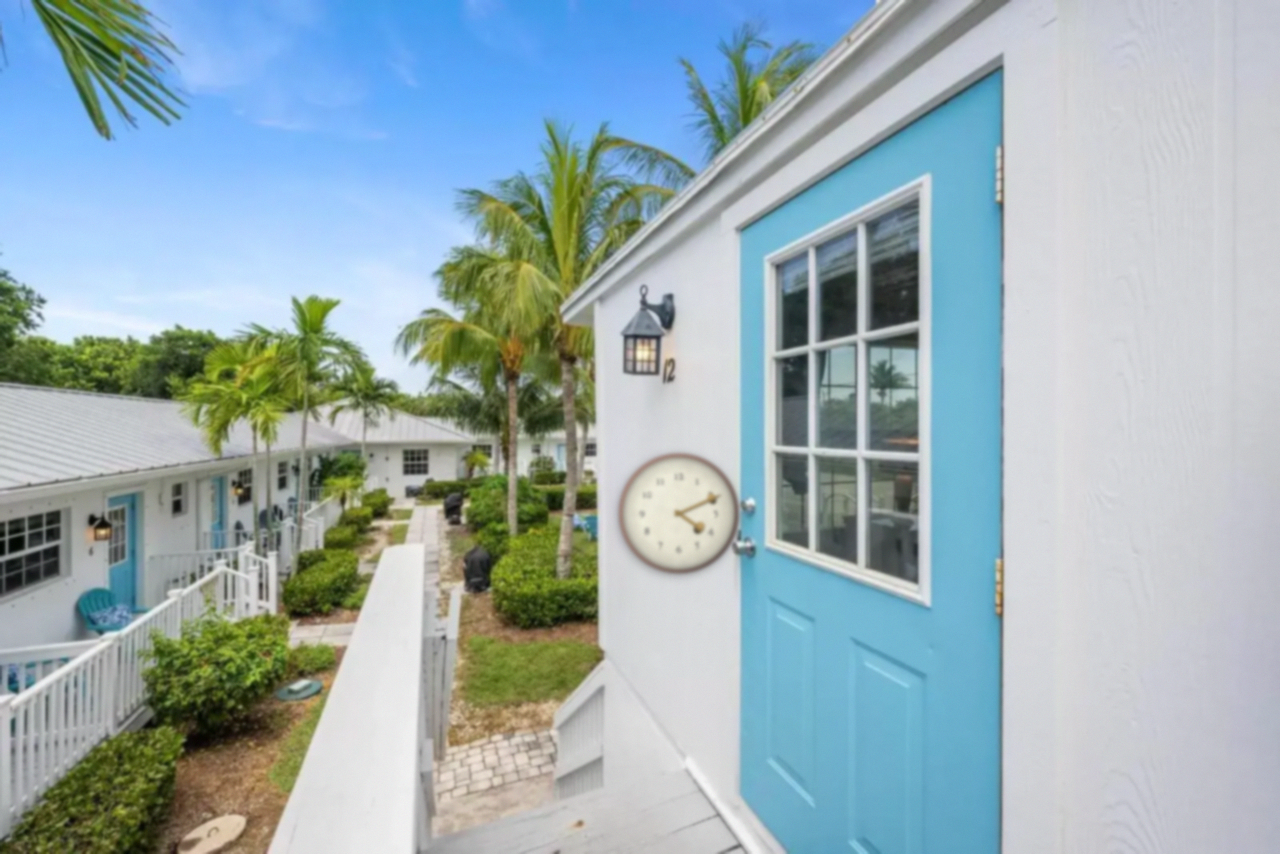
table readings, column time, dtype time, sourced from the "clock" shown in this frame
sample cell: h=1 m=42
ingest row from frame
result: h=4 m=11
